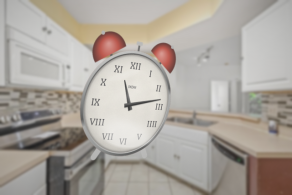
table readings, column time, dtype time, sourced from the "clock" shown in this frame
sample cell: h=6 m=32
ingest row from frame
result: h=11 m=13
